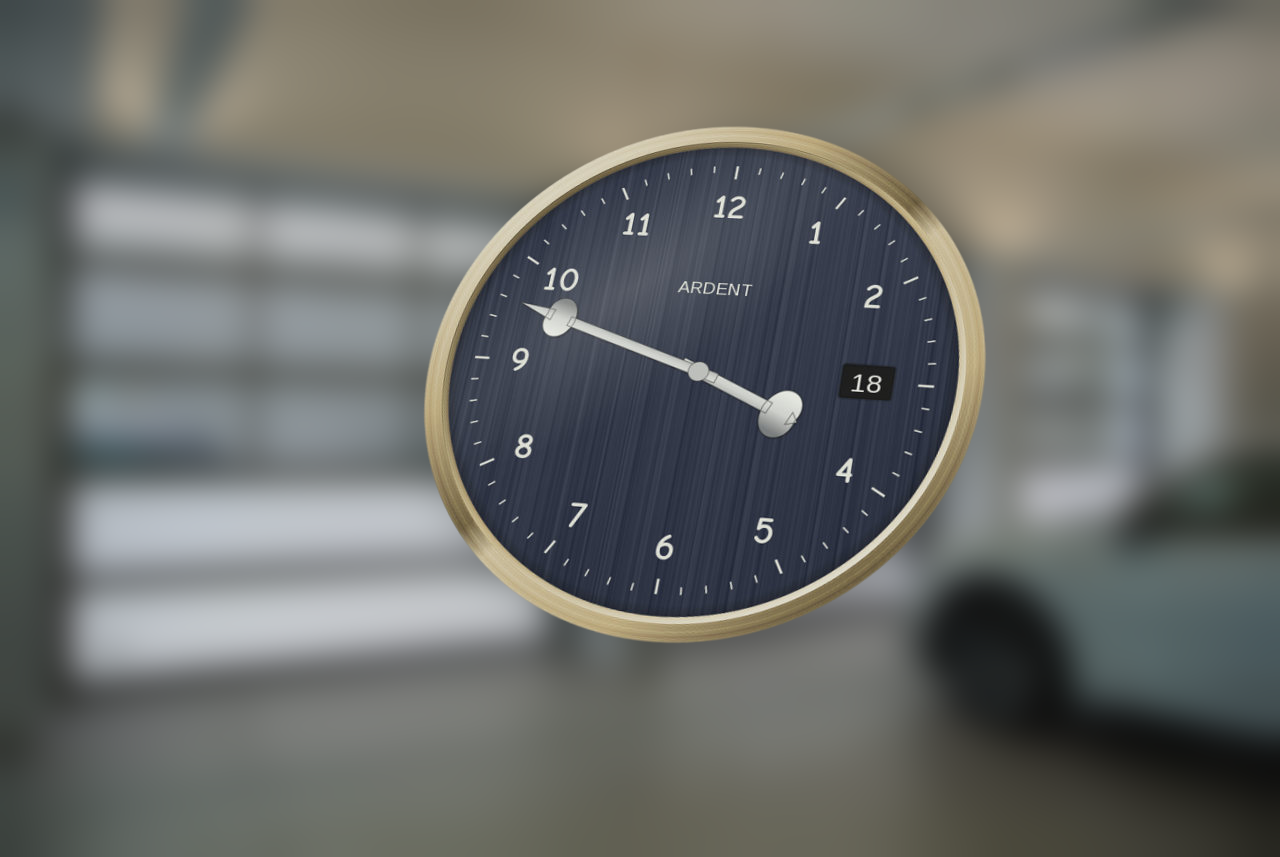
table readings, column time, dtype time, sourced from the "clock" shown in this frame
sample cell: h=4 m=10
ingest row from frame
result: h=3 m=48
